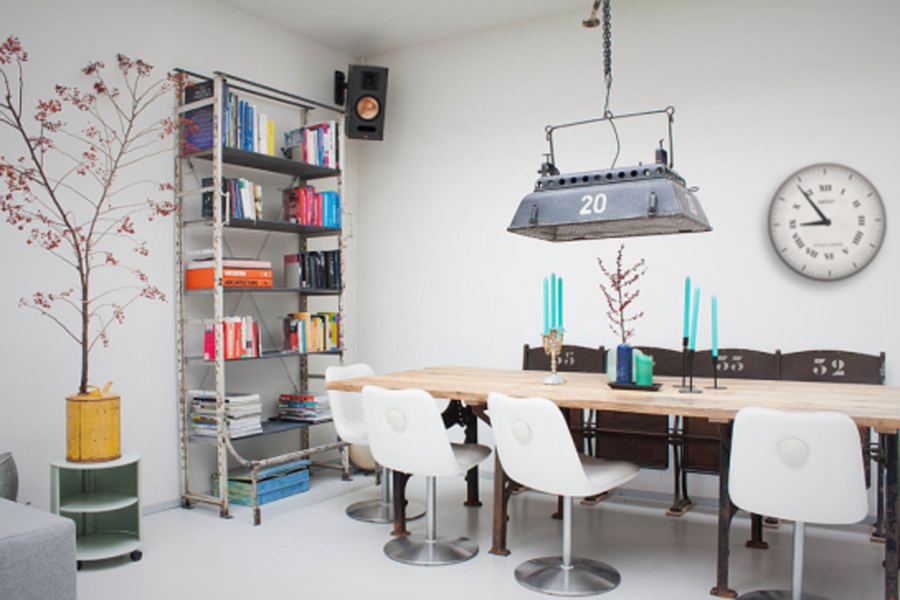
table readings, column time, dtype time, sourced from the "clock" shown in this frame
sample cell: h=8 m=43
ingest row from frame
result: h=8 m=54
